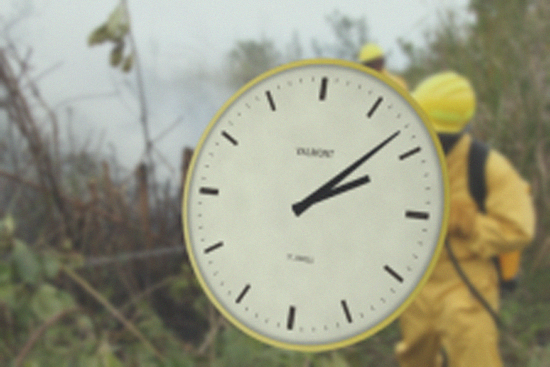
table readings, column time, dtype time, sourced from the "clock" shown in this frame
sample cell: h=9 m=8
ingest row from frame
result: h=2 m=8
